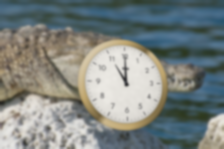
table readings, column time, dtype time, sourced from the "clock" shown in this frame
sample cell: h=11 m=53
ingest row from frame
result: h=11 m=0
